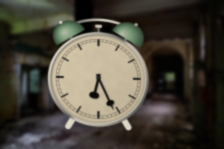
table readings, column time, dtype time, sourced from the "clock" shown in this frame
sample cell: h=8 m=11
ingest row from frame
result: h=6 m=26
